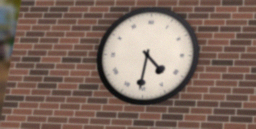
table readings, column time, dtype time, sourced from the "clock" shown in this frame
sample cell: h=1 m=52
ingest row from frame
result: h=4 m=31
